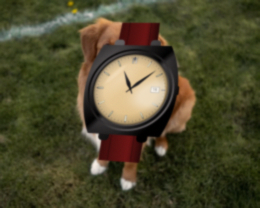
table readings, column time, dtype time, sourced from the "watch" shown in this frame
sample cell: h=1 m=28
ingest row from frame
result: h=11 m=8
